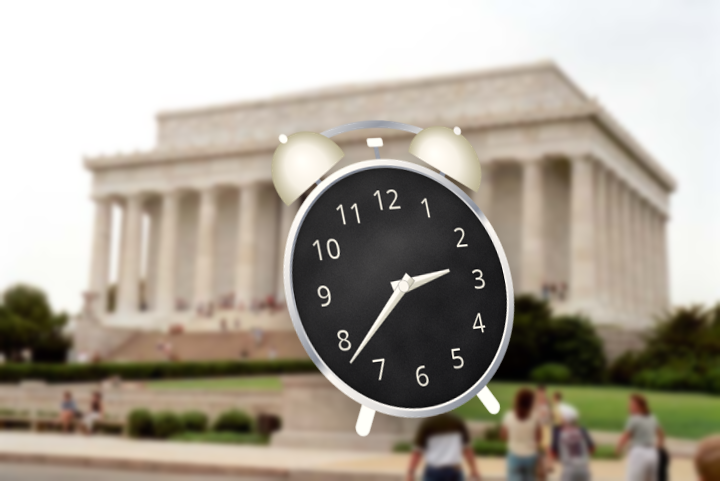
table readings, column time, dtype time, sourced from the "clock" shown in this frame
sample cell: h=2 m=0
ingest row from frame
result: h=2 m=38
